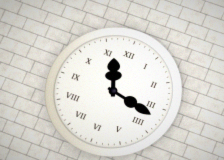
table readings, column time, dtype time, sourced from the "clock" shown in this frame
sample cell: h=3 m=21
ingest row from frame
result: h=11 m=17
